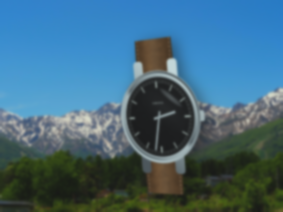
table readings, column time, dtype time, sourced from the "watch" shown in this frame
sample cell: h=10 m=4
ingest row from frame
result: h=2 m=32
